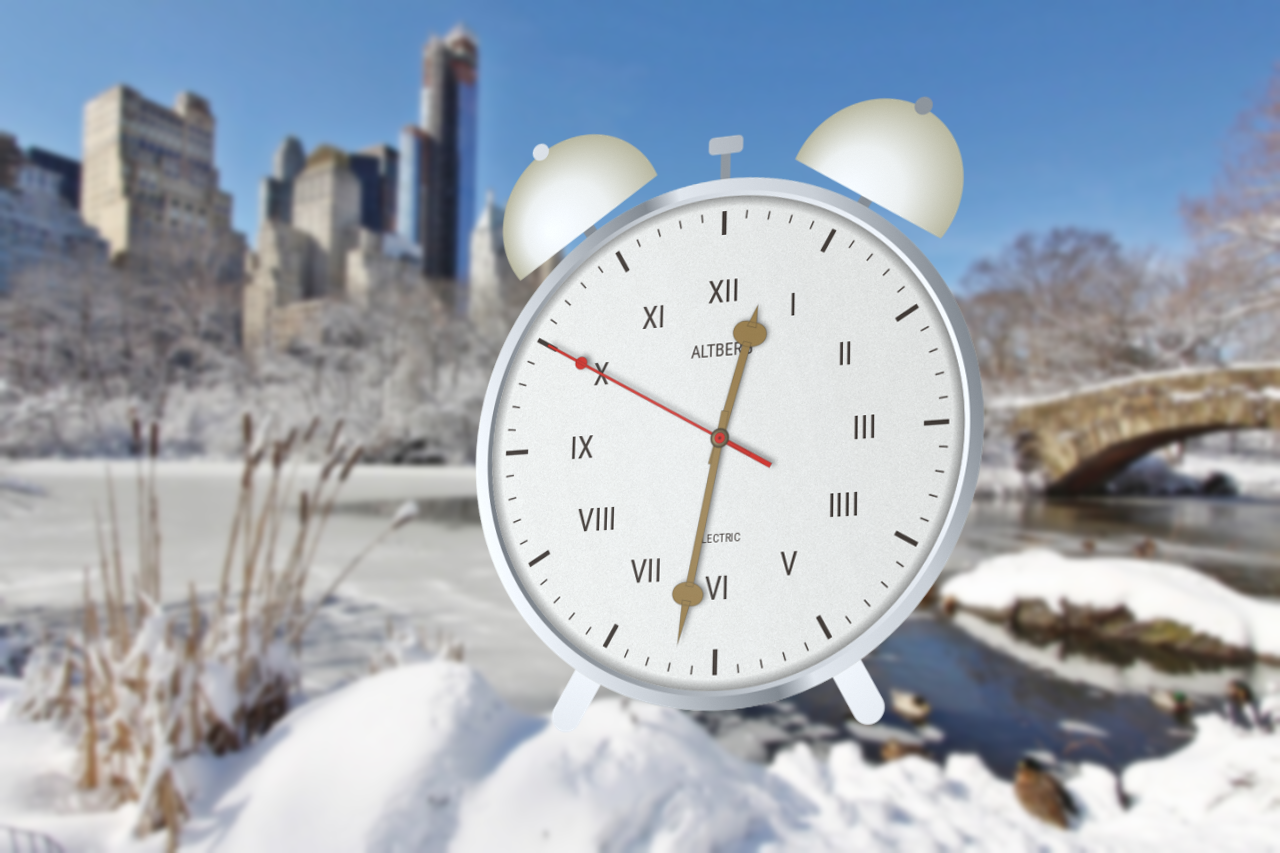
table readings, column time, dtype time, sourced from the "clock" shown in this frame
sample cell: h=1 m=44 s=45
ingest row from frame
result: h=12 m=31 s=50
